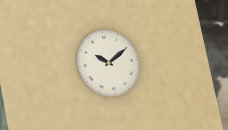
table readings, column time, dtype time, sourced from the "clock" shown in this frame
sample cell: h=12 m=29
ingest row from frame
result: h=10 m=10
